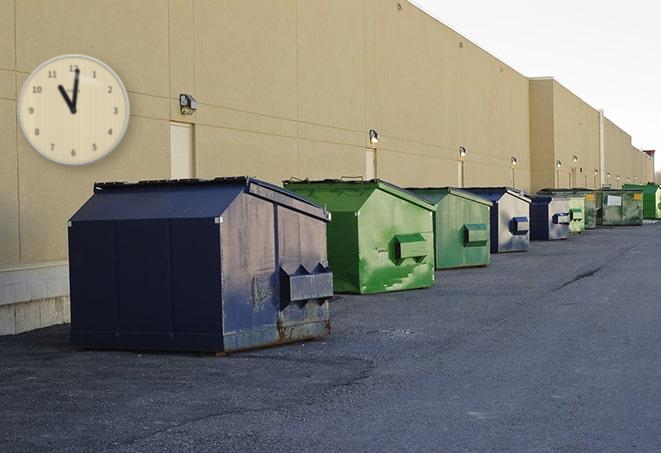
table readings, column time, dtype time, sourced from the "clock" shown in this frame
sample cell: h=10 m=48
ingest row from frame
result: h=11 m=1
